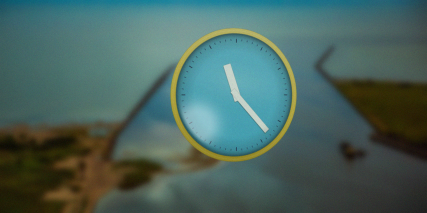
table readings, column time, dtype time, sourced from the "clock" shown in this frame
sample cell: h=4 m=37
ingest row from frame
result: h=11 m=23
